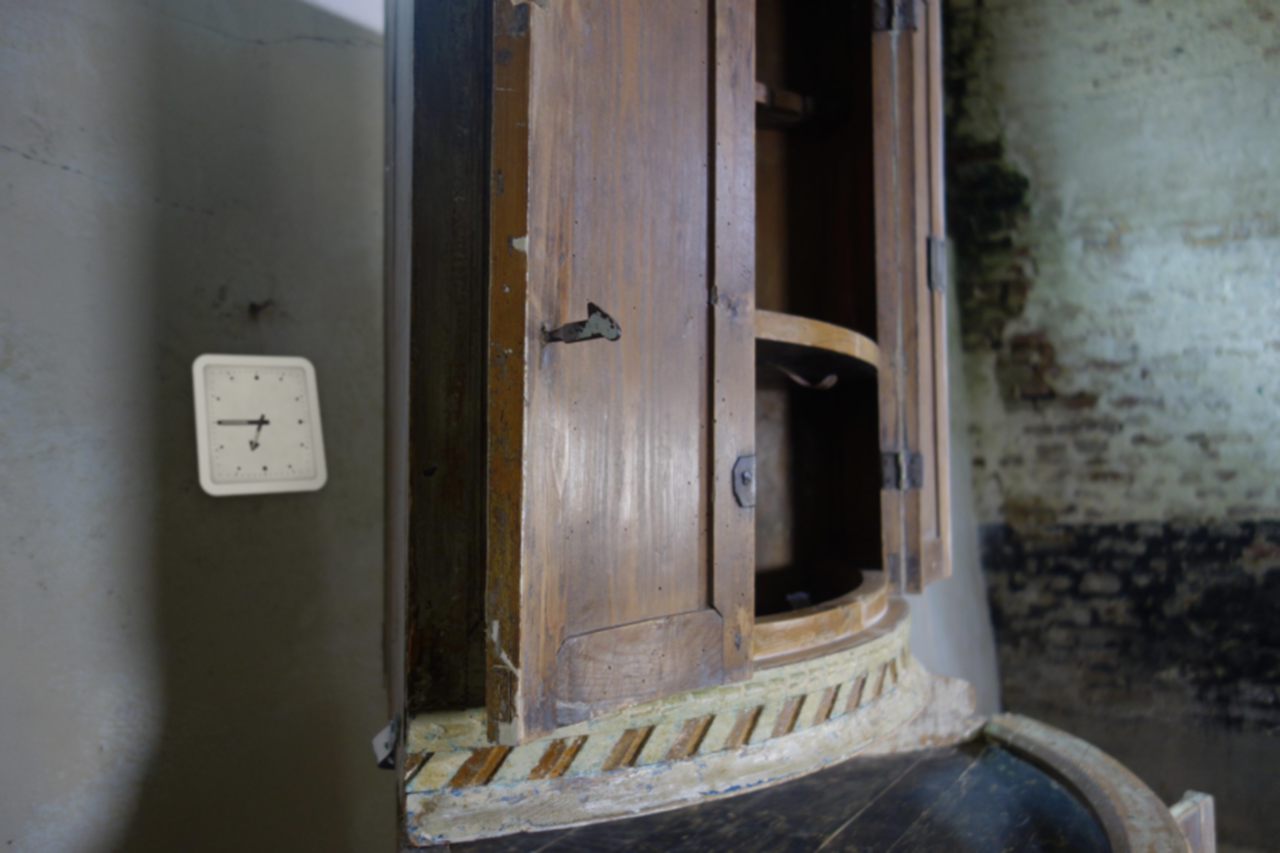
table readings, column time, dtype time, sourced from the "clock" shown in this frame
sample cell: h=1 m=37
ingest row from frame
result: h=6 m=45
